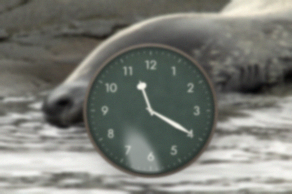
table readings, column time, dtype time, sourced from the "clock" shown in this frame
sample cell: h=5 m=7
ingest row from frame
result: h=11 m=20
